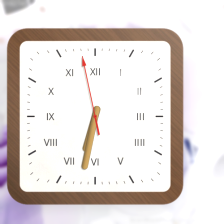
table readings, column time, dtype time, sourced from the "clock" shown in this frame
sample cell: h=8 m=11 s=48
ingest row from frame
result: h=6 m=31 s=58
